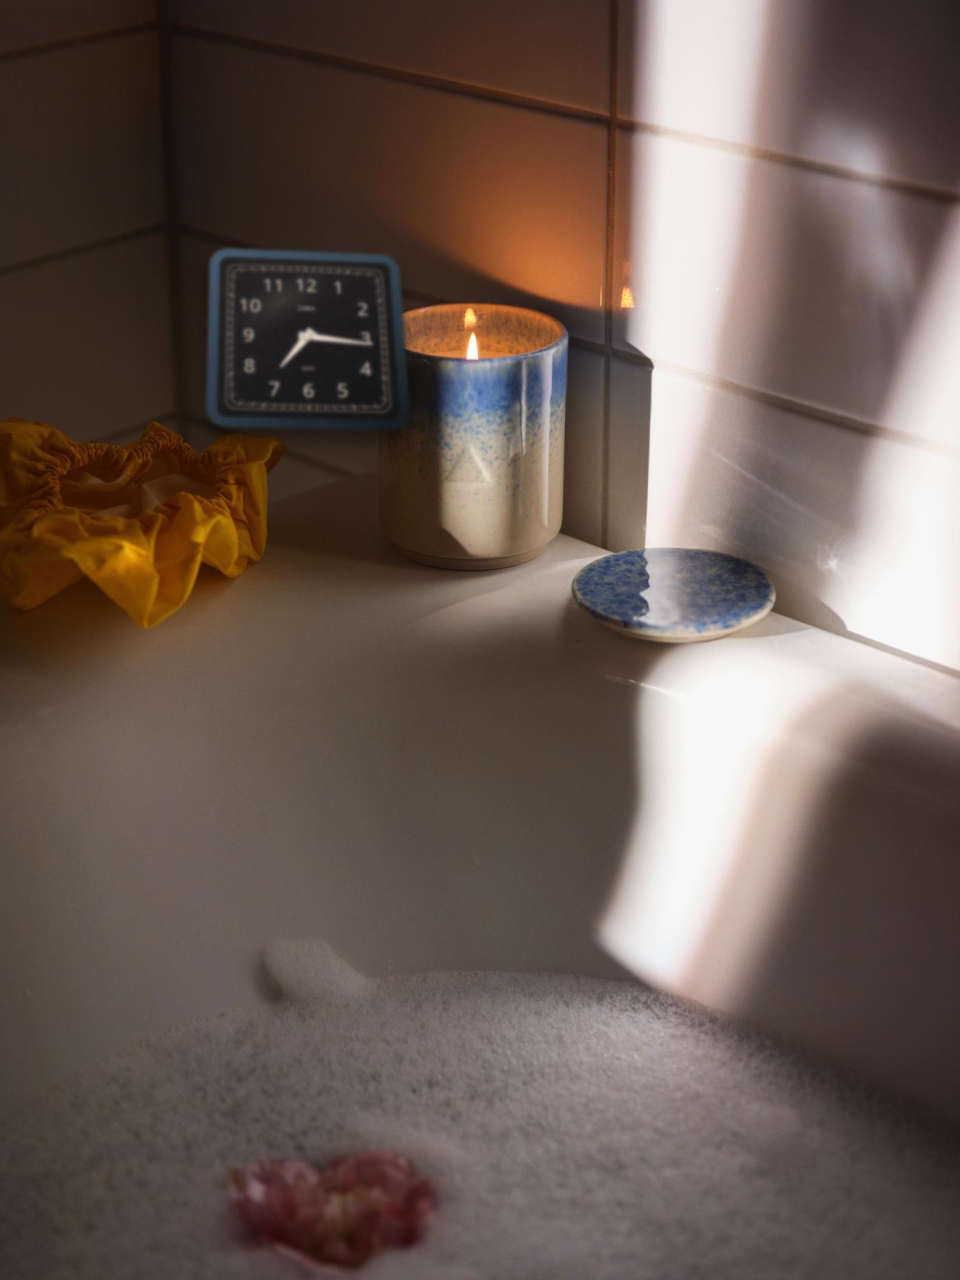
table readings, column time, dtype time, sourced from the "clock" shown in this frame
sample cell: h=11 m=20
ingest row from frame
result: h=7 m=16
